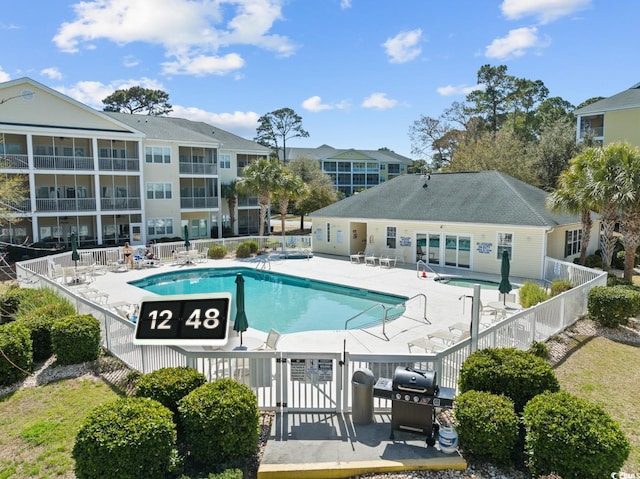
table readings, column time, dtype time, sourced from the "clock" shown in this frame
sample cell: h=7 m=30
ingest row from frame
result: h=12 m=48
